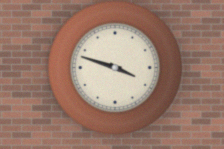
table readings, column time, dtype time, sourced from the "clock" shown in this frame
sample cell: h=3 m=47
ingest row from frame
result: h=3 m=48
